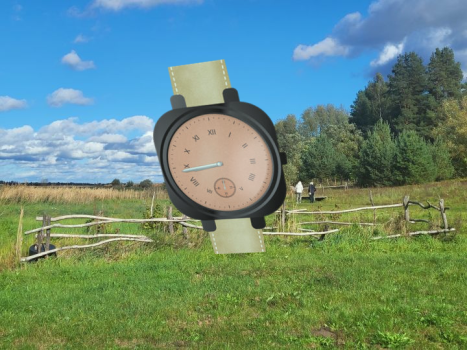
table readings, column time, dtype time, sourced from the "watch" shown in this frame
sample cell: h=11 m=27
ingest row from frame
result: h=8 m=44
